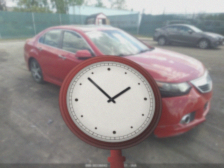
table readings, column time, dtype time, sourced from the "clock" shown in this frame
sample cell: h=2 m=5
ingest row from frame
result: h=1 m=53
